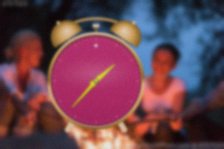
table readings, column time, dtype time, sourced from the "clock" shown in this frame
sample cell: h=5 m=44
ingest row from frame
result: h=1 m=37
